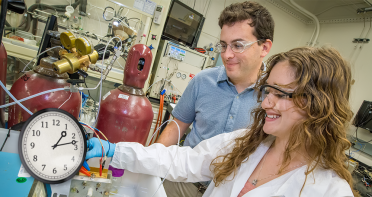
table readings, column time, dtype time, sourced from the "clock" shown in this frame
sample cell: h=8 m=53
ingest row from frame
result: h=1 m=13
